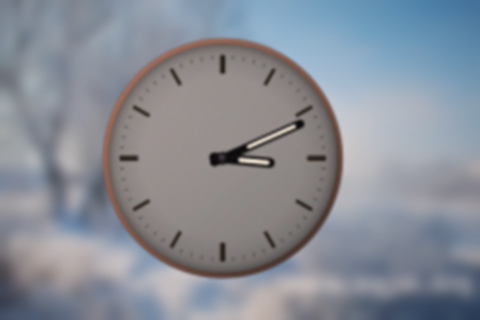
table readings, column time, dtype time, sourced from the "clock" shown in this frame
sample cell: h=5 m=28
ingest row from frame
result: h=3 m=11
